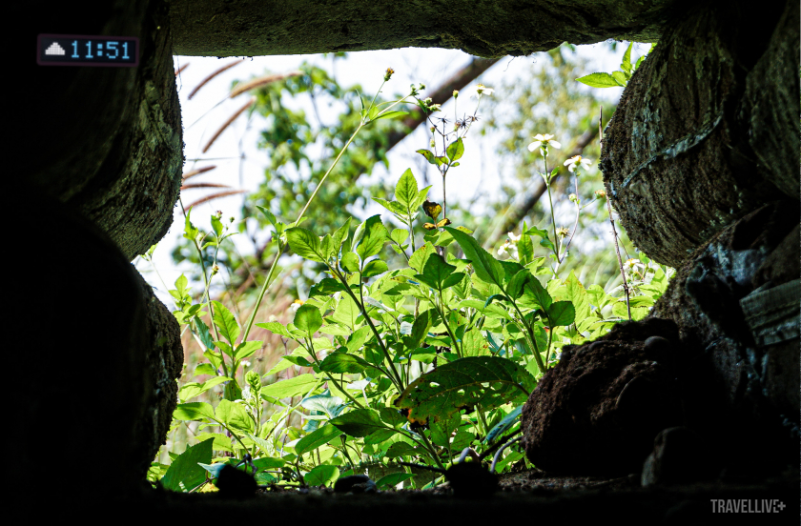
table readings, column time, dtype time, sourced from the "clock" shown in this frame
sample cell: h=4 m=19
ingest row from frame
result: h=11 m=51
